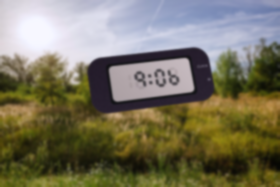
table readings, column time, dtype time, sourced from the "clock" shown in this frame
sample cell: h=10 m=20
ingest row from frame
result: h=9 m=6
